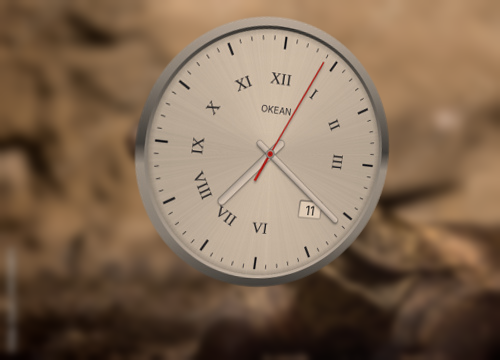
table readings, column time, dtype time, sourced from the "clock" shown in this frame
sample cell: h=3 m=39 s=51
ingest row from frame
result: h=7 m=21 s=4
